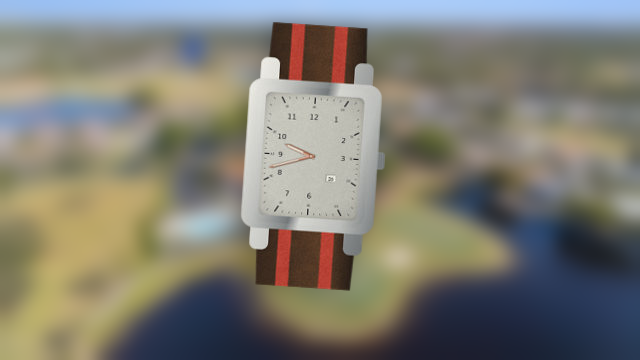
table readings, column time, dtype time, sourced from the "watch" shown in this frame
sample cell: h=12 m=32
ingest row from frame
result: h=9 m=42
